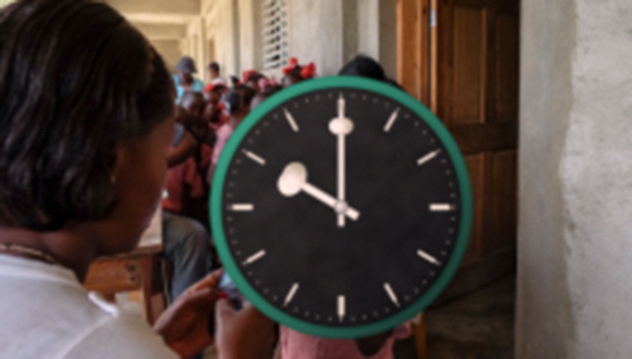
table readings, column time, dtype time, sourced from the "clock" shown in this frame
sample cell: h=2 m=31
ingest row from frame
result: h=10 m=0
